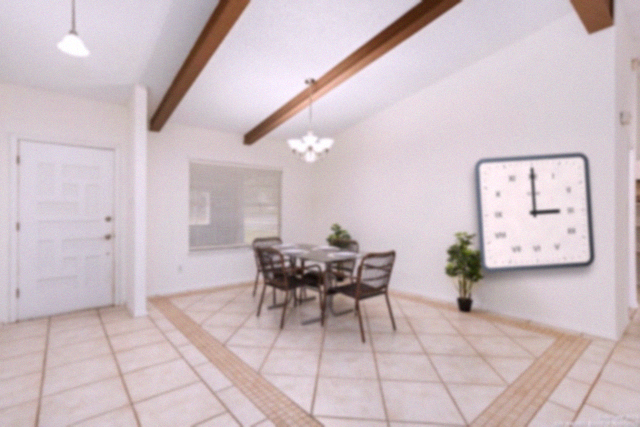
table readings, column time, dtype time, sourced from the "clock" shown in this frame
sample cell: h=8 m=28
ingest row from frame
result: h=3 m=0
